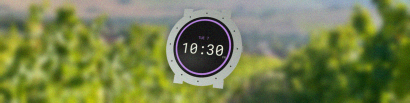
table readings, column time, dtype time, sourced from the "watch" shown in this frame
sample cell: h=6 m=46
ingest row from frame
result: h=10 m=30
